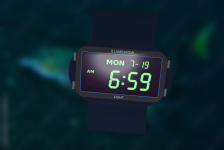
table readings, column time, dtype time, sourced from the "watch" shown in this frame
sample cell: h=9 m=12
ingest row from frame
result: h=6 m=59
